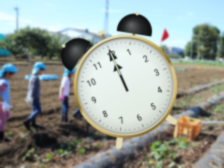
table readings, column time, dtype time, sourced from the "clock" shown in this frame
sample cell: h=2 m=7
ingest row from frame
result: h=12 m=0
